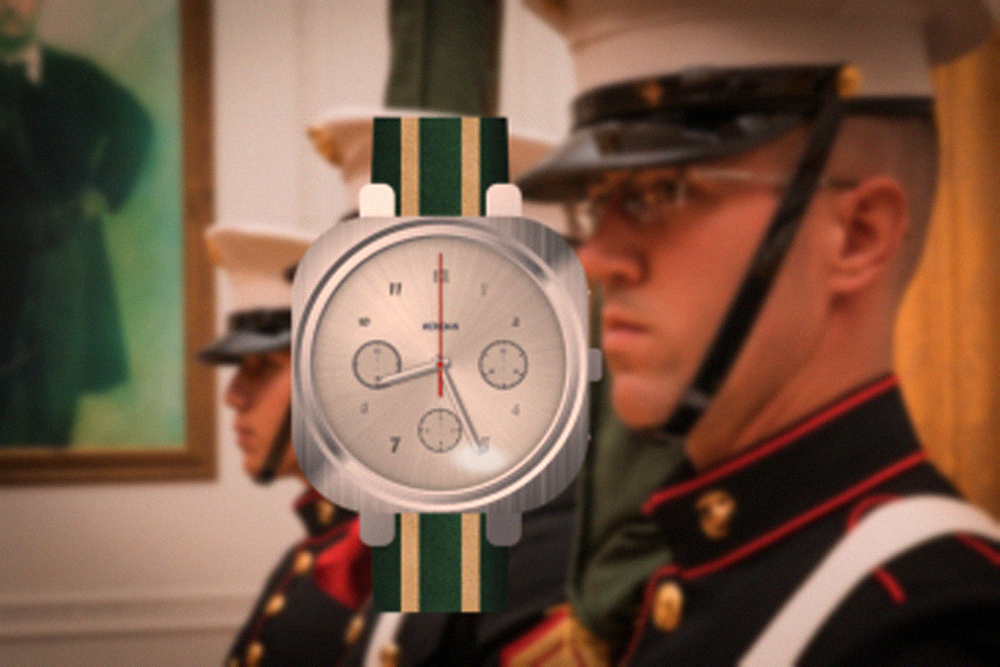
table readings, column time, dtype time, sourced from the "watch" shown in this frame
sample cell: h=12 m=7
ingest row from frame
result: h=8 m=26
